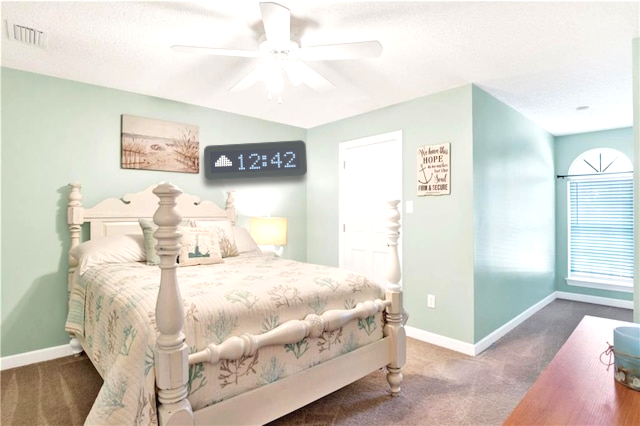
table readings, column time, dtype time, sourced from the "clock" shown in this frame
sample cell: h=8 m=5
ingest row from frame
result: h=12 m=42
